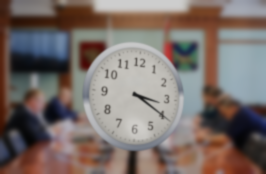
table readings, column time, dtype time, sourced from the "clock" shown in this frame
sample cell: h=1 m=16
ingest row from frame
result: h=3 m=20
